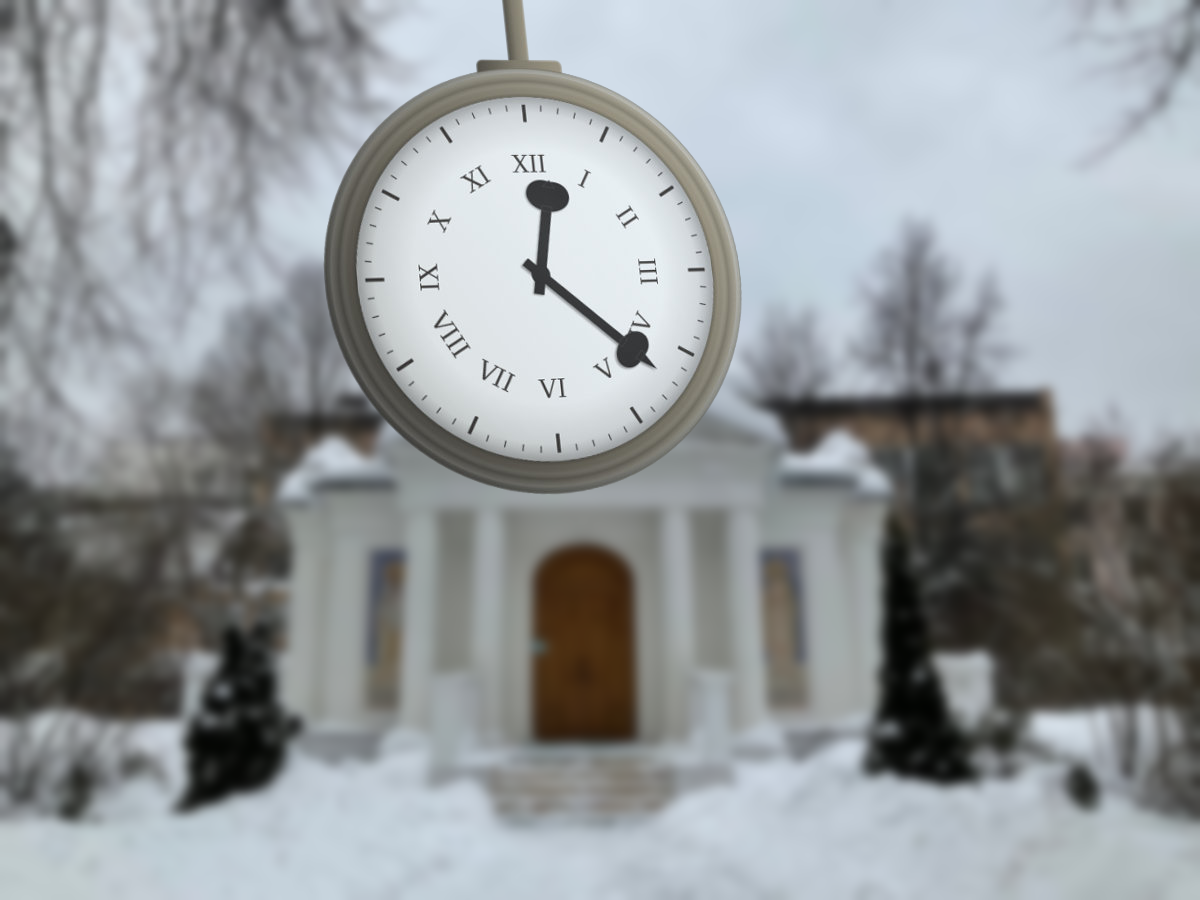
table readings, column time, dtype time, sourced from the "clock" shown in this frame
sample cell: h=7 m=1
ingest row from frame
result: h=12 m=22
